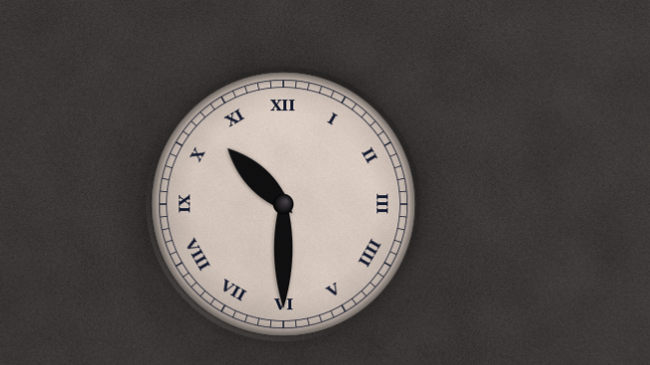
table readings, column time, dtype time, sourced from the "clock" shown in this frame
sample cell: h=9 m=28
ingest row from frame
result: h=10 m=30
